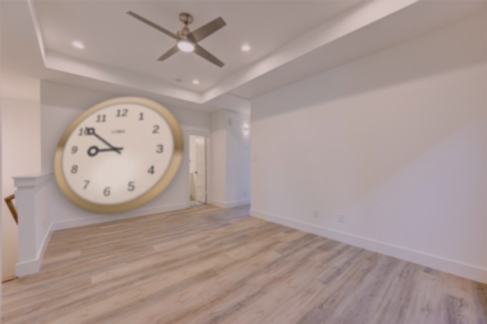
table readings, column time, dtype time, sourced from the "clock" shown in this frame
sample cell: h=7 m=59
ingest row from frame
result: h=8 m=51
